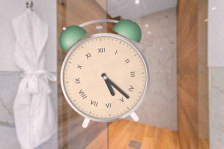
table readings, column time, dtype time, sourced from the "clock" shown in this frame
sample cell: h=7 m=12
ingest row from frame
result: h=5 m=23
